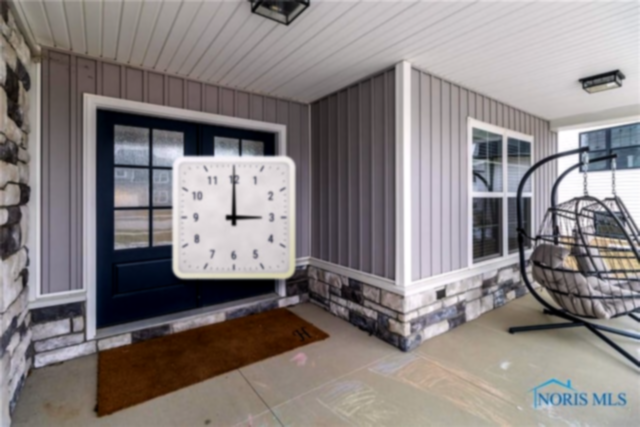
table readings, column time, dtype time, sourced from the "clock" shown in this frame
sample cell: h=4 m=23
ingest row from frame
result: h=3 m=0
